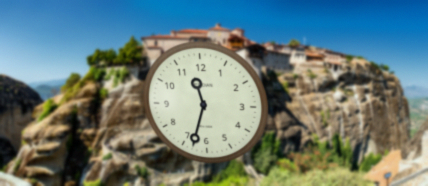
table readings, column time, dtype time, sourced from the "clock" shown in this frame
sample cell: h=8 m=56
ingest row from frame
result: h=11 m=33
